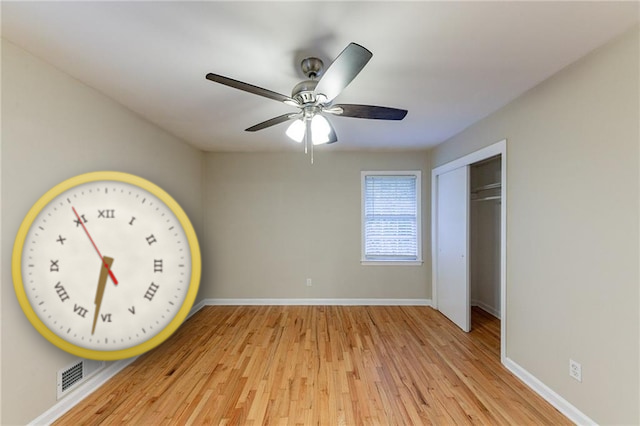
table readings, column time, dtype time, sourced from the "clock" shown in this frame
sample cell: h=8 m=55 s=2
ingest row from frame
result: h=6 m=31 s=55
